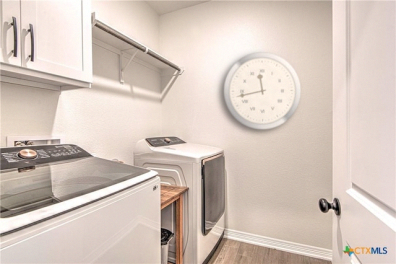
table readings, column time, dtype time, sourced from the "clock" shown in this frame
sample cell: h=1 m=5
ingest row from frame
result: h=11 m=43
